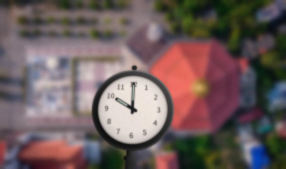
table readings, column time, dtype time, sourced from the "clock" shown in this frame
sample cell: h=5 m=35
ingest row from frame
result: h=10 m=0
